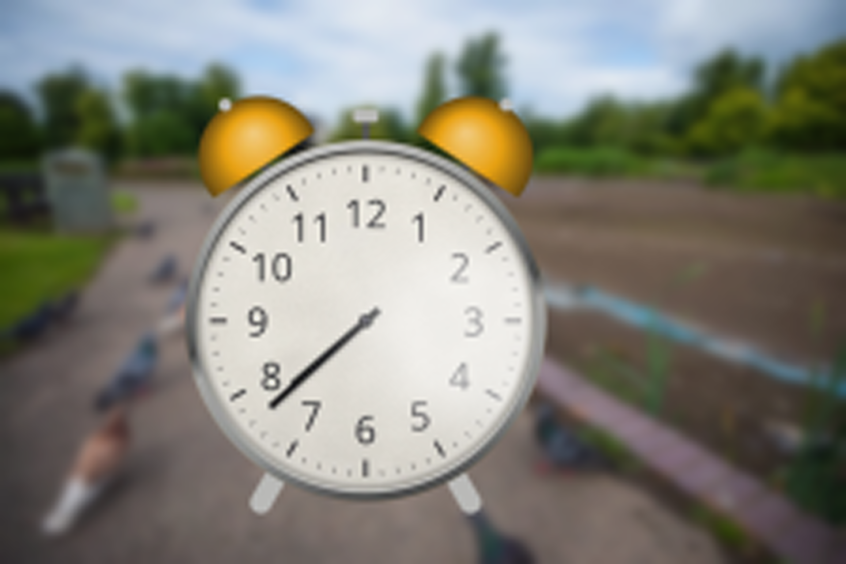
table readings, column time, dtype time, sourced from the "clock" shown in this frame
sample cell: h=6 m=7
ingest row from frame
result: h=7 m=38
